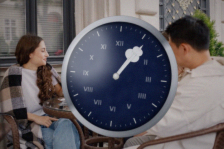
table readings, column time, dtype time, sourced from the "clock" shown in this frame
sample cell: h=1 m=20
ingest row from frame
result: h=1 m=6
